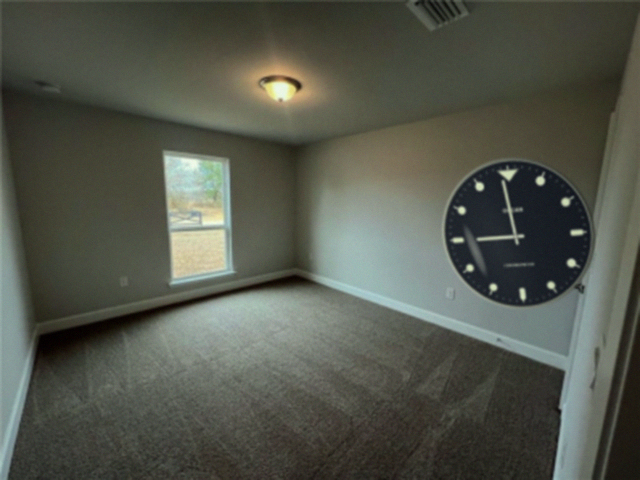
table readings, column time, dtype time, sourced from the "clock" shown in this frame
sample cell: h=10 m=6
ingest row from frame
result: h=8 m=59
